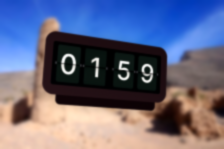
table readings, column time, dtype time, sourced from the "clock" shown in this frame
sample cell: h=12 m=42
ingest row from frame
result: h=1 m=59
